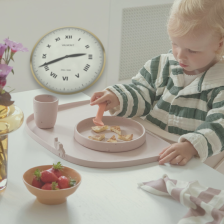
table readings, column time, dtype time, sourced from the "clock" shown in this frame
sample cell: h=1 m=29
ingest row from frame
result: h=2 m=41
